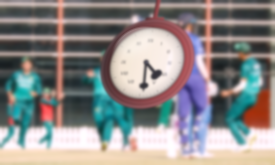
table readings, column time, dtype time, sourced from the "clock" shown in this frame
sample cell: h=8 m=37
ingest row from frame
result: h=4 m=29
